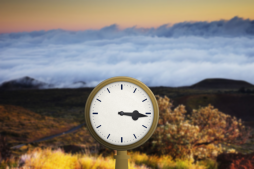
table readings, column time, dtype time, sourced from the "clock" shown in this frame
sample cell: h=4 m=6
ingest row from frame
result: h=3 m=16
